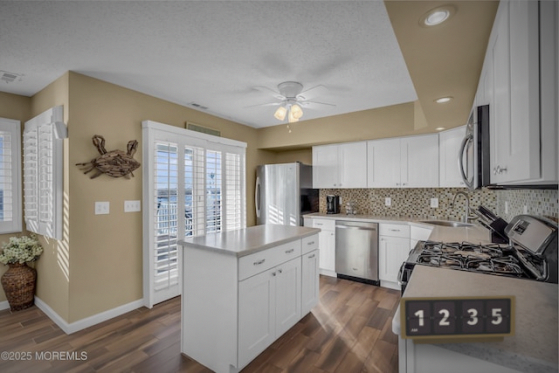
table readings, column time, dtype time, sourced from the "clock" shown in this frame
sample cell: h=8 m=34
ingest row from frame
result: h=12 m=35
